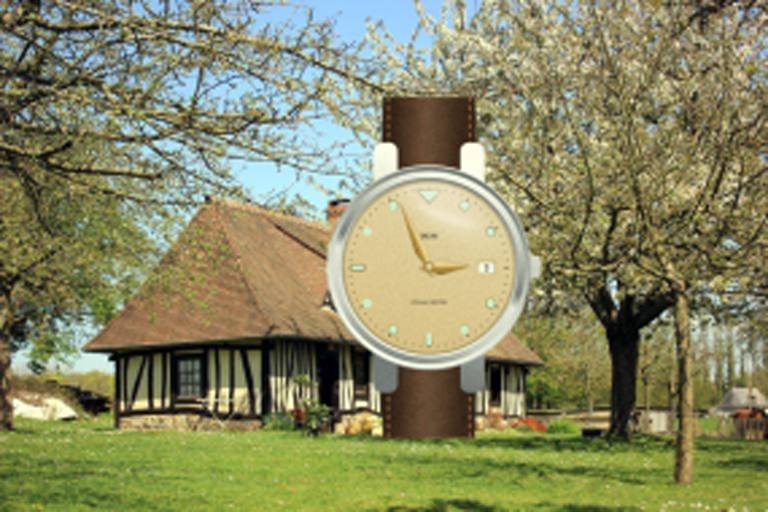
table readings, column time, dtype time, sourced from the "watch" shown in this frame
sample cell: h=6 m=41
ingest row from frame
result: h=2 m=56
